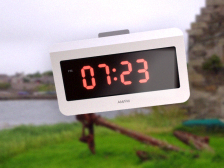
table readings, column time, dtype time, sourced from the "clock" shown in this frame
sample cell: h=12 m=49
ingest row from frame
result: h=7 m=23
